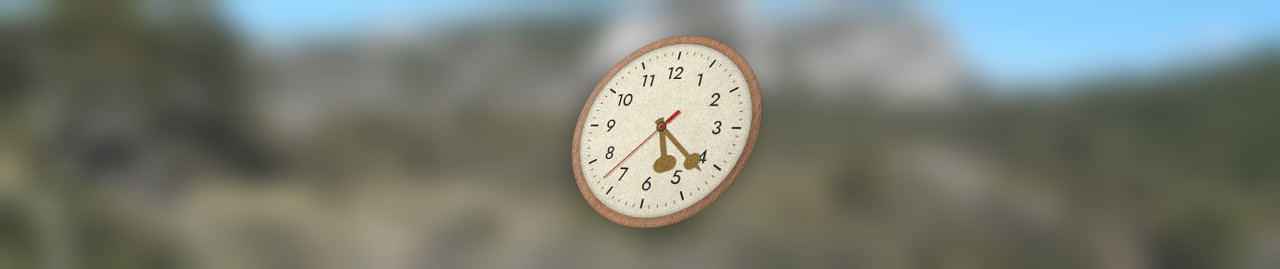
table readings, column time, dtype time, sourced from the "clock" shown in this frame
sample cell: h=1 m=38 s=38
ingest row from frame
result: h=5 m=21 s=37
